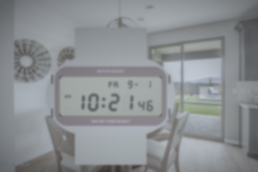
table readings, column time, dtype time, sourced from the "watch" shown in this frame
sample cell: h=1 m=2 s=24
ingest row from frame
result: h=10 m=21 s=46
